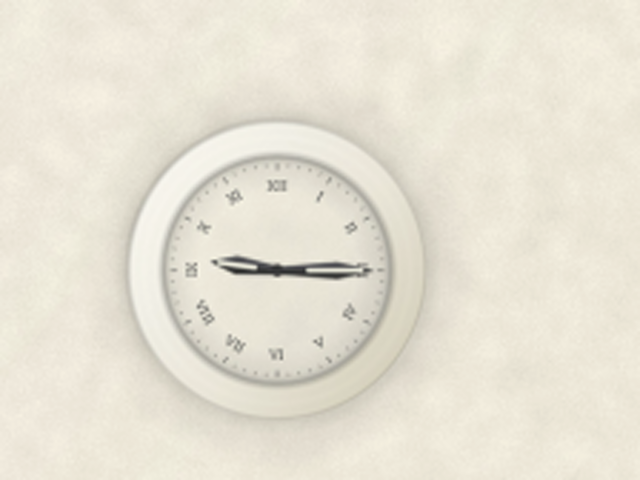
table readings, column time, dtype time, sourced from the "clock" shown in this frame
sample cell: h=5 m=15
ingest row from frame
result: h=9 m=15
